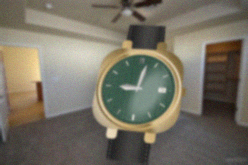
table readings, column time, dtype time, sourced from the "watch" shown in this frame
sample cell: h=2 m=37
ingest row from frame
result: h=9 m=2
